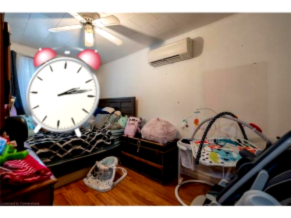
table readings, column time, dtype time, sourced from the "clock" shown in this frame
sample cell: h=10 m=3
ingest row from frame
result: h=2 m=13
